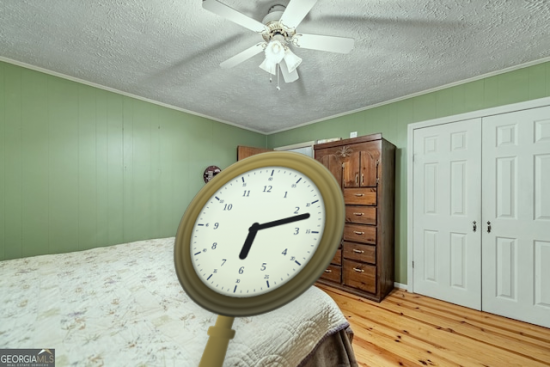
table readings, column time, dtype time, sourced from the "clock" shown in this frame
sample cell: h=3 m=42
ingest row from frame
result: h=6 m=12
